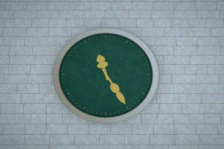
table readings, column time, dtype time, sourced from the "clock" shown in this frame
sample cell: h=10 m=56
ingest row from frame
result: h=11 m=25
